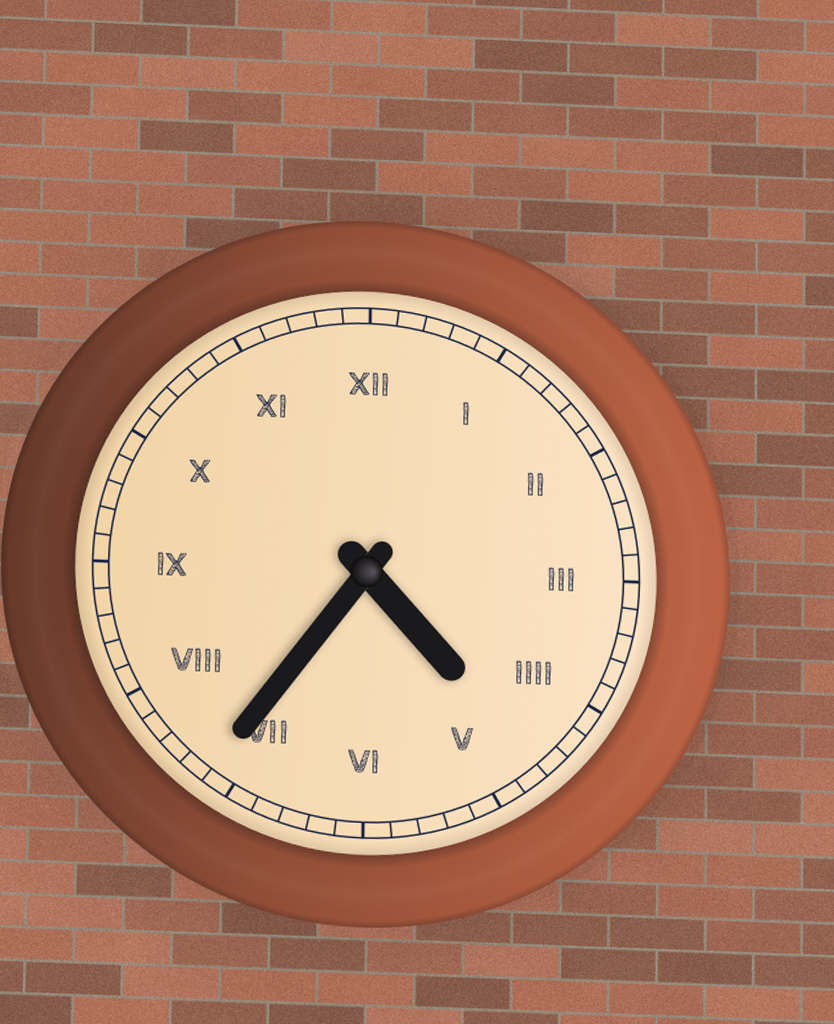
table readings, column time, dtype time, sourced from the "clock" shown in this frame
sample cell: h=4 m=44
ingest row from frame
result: h=4 m=36
